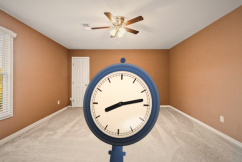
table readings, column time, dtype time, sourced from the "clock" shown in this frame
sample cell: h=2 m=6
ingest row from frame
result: h=8 m=13
